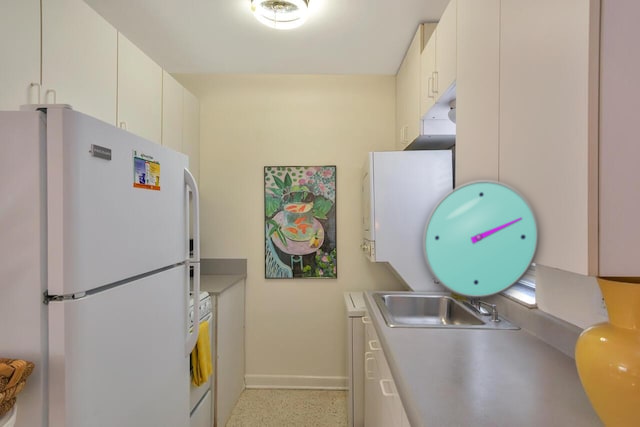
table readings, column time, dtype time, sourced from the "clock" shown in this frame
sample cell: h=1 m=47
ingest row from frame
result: h=2 m=11
